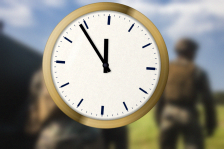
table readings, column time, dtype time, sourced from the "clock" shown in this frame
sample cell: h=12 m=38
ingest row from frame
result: h=11 m=54
